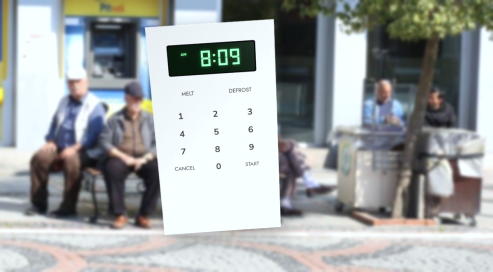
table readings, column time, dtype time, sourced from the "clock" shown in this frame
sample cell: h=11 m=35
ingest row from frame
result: h=8 m=9
